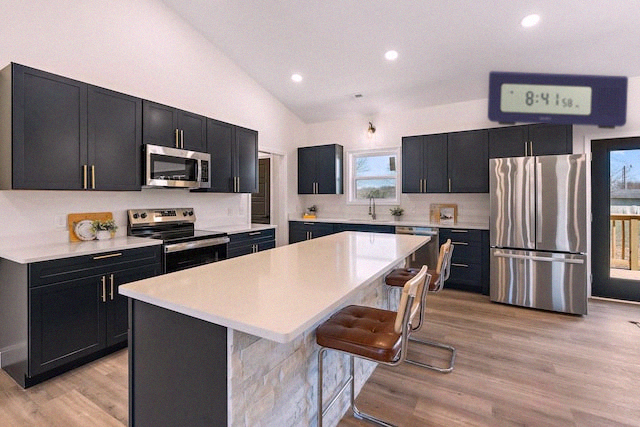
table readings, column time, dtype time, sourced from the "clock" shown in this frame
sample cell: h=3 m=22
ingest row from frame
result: h=8 m=41
